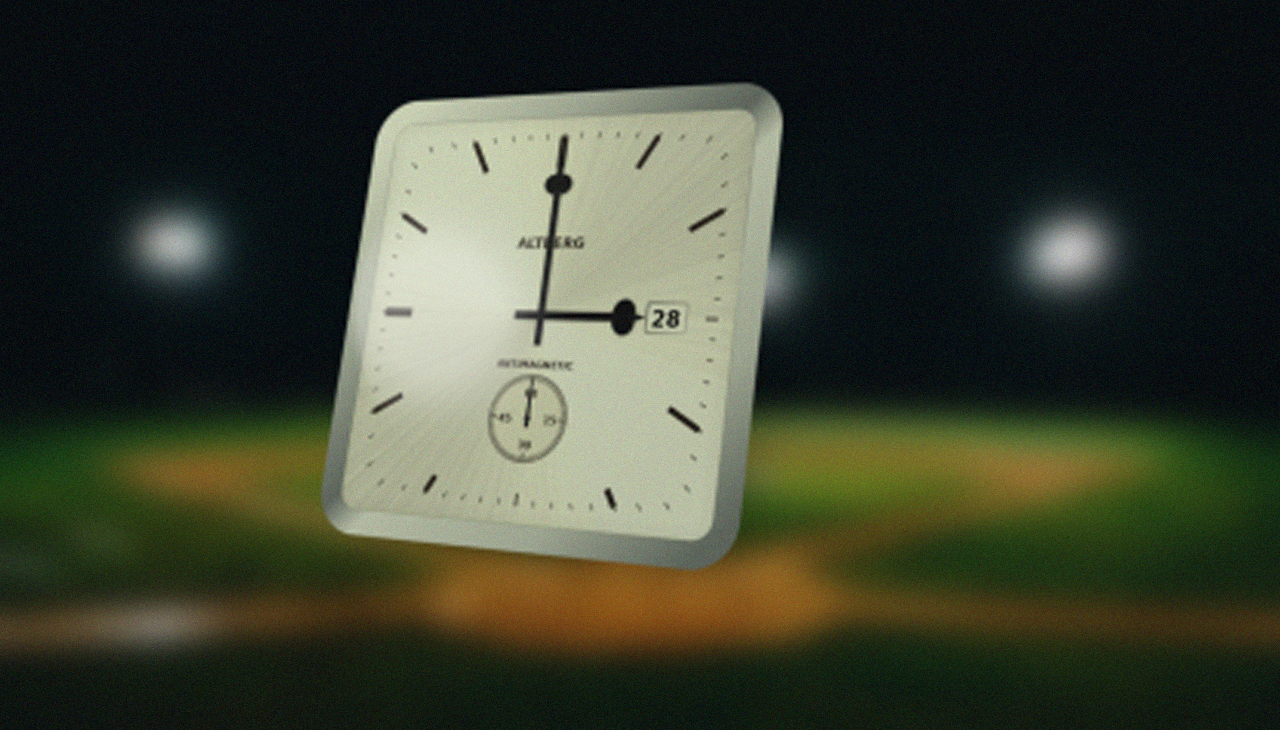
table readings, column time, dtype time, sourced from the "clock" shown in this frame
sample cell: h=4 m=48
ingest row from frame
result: h=3 m=0
